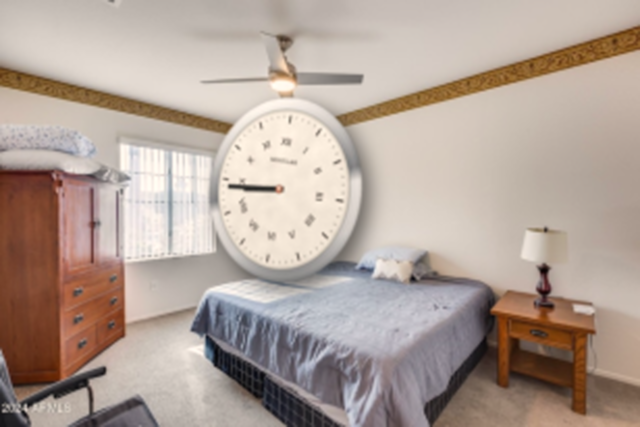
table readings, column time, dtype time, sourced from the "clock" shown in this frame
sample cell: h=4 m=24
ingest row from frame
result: h=8 m=44
